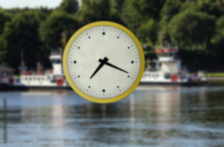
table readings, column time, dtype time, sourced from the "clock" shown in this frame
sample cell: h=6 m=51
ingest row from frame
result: h=7 m=19
